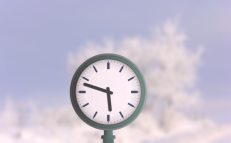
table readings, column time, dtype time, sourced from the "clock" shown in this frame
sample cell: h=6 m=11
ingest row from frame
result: h=5 m=48
